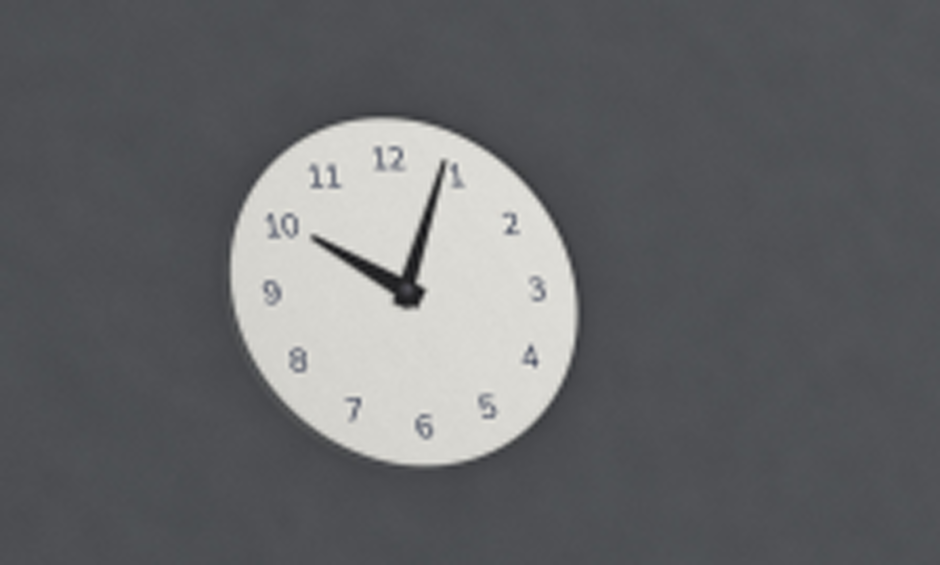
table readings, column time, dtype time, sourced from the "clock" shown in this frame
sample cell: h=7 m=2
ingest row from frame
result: h=10 m=4
